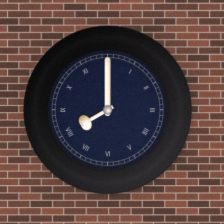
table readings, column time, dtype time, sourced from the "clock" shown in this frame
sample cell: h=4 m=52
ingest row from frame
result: h=8 m=0
